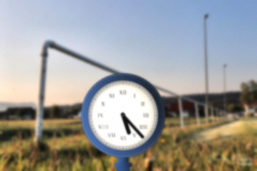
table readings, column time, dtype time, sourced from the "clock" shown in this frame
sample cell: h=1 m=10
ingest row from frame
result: h=5 m=23
